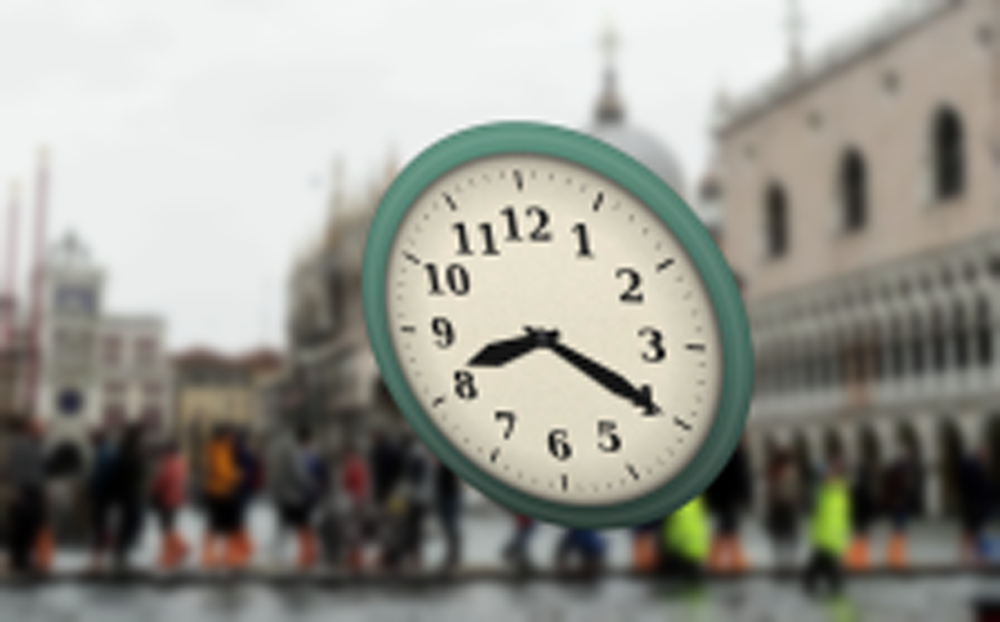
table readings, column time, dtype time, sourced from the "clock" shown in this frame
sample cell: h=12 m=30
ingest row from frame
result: h=8 m=20
